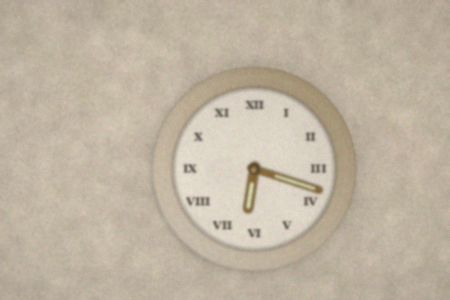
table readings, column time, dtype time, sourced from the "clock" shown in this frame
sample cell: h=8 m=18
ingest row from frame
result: h=6 m=18
